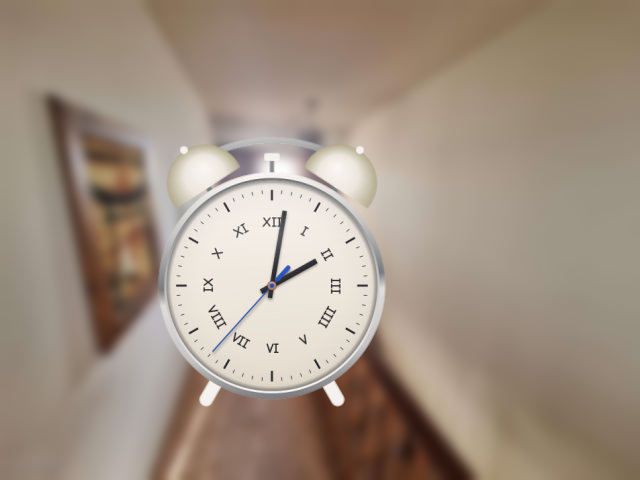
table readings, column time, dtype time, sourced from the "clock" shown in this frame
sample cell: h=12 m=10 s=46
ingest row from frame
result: h=2 m=1 s=37
